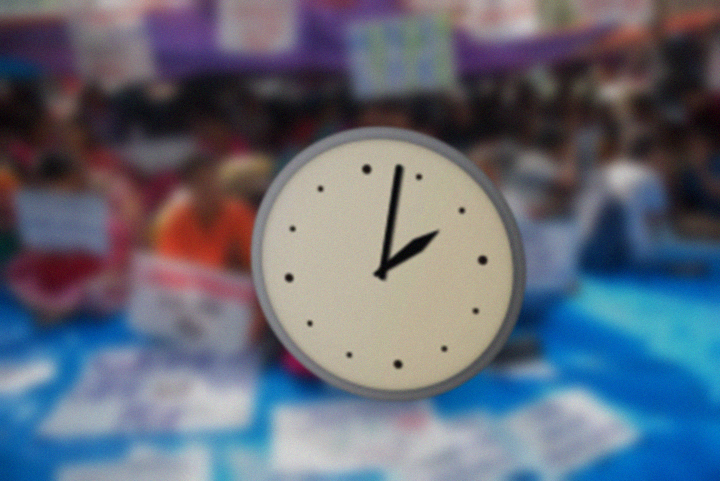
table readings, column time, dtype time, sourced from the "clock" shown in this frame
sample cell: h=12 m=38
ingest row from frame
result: h=2 m=3
